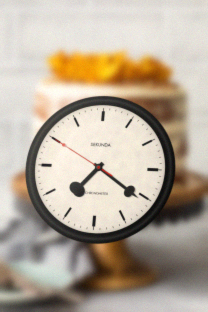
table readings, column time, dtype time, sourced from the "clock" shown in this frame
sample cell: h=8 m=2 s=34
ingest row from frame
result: h=7 m=20 s=50
